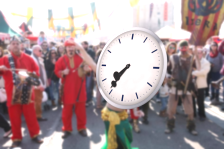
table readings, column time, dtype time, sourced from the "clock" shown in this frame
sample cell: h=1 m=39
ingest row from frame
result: h=7 m=36
